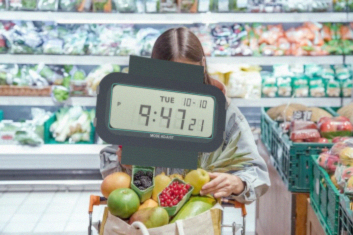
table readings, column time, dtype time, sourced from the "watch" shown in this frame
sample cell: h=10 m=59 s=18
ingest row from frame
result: h=9 m=47 s=21
